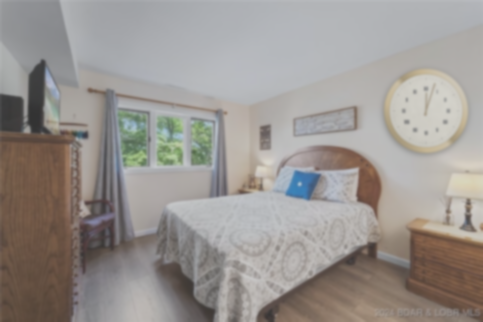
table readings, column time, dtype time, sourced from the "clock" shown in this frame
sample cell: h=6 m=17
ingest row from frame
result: h=12 m=3
